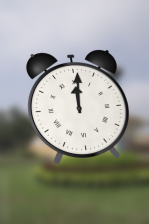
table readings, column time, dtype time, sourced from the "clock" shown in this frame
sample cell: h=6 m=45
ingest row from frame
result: h=12 m=1
